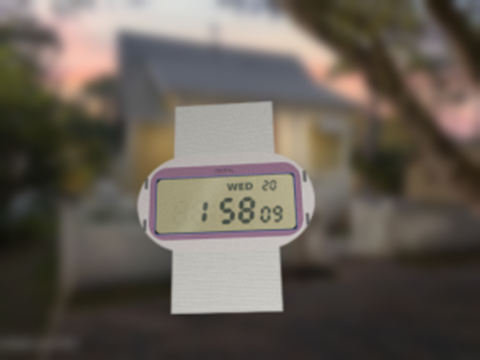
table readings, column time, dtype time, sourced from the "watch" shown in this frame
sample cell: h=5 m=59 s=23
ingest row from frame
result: h=1 m=58 s=9
